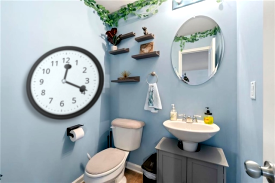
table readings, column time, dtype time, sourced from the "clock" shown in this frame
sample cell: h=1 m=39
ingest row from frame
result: h=12 m=19
